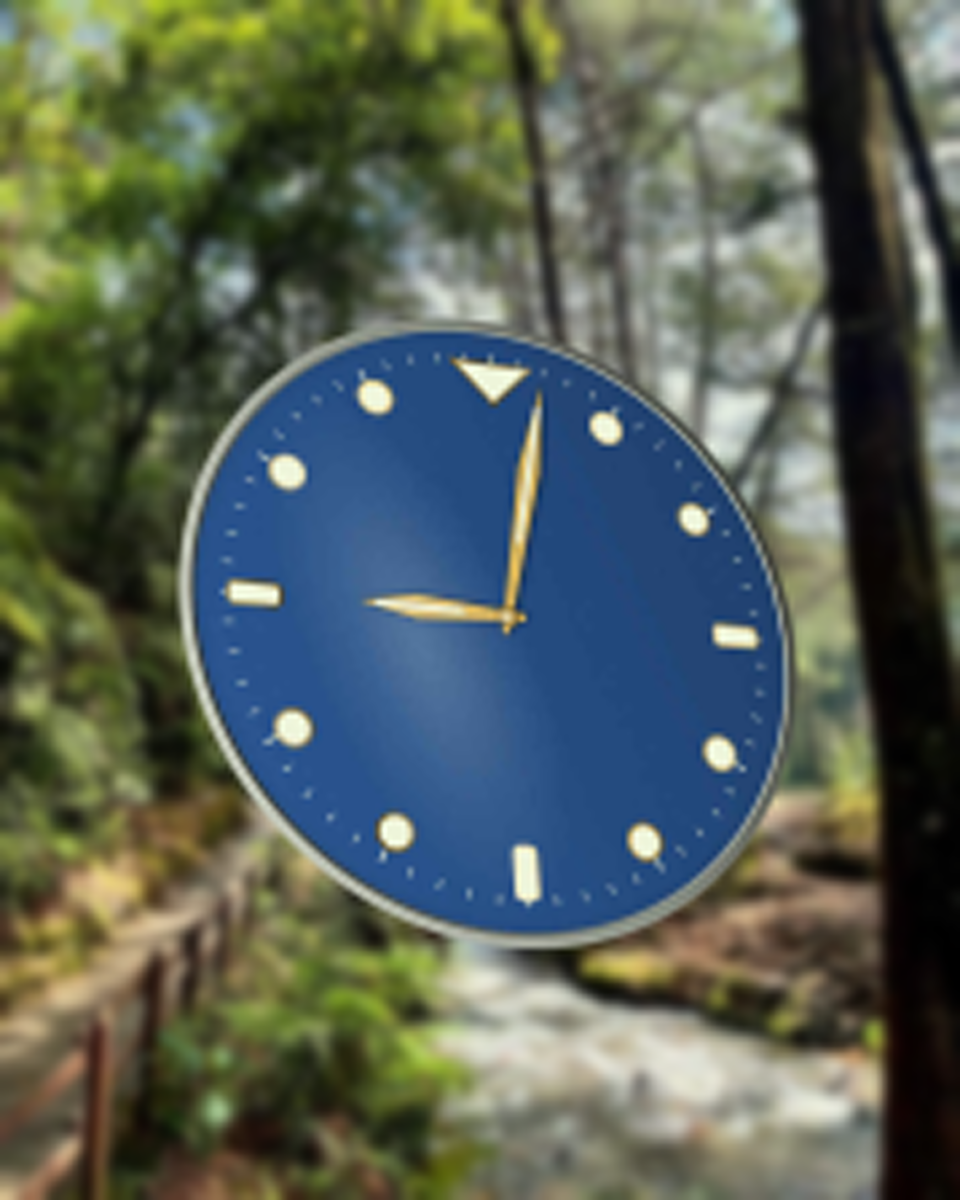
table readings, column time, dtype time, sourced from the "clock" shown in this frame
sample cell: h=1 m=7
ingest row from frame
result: h=9 m=2
